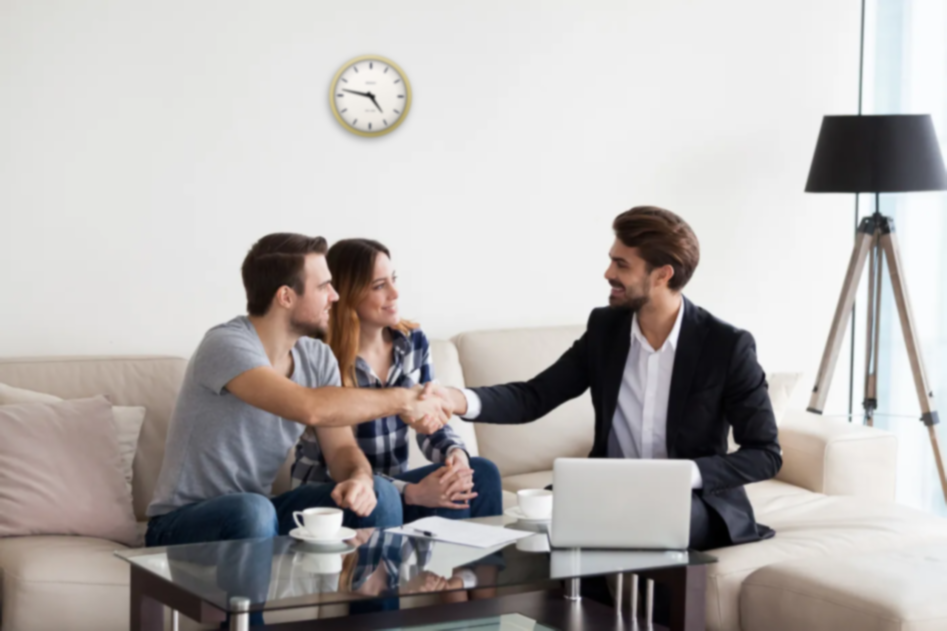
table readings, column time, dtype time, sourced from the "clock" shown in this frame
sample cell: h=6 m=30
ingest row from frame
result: h=4 m=47
